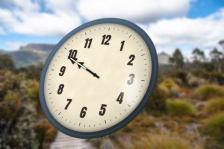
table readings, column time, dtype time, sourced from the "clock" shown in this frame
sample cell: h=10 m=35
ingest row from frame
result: h=9 m=49
